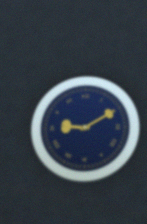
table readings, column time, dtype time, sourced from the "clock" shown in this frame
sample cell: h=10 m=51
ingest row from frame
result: h=9 m=10
